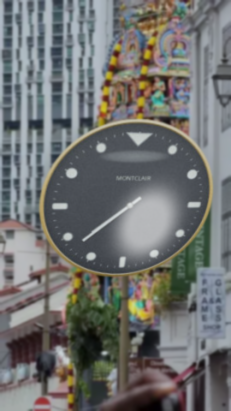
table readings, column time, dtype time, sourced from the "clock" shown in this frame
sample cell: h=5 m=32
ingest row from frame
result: h=7 m=38
